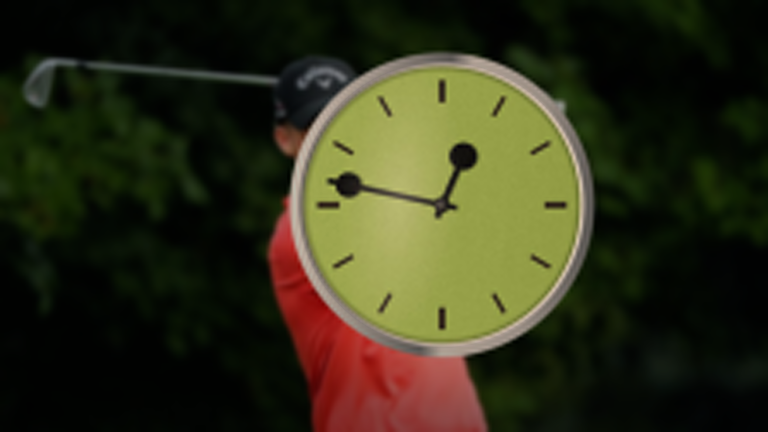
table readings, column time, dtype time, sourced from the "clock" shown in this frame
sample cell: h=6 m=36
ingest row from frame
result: h=12 m=47
